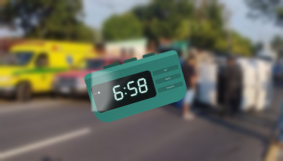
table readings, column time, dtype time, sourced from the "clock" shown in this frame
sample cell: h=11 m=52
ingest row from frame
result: h=6 m=58
